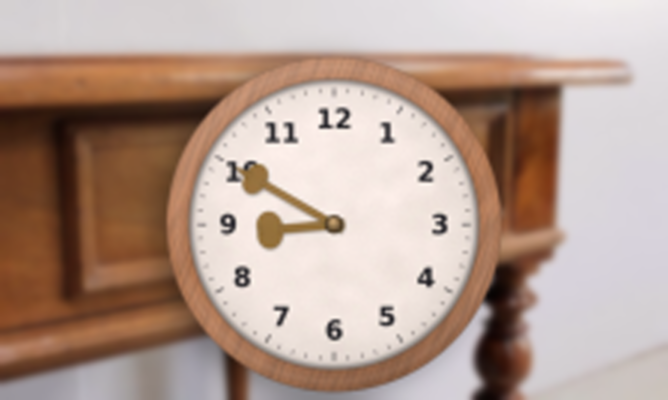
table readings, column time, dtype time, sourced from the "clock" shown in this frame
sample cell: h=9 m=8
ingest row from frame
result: h=8 m=50
